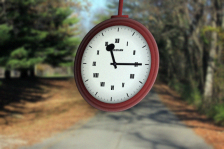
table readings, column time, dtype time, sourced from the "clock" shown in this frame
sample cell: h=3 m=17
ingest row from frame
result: h=11 m=15
